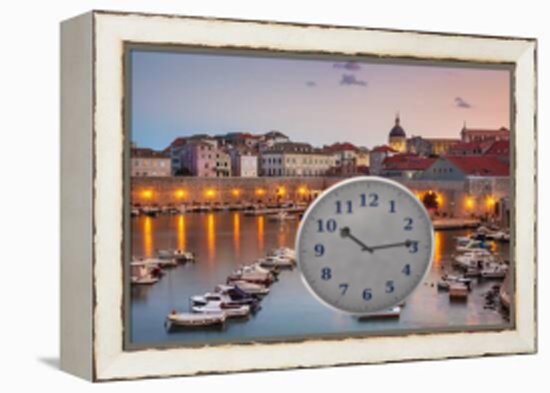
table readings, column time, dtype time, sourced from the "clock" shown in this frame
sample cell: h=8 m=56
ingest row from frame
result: h=10 m=14
